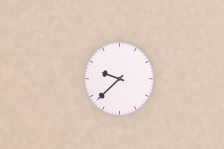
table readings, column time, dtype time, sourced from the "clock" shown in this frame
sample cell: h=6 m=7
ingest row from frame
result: h=9 m=38
